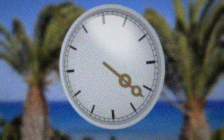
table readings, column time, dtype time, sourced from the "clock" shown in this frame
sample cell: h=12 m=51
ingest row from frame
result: h=4 m=22
